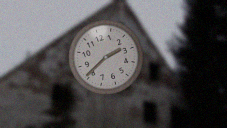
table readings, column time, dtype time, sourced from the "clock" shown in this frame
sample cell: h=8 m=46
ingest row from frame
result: h=2 m=41
